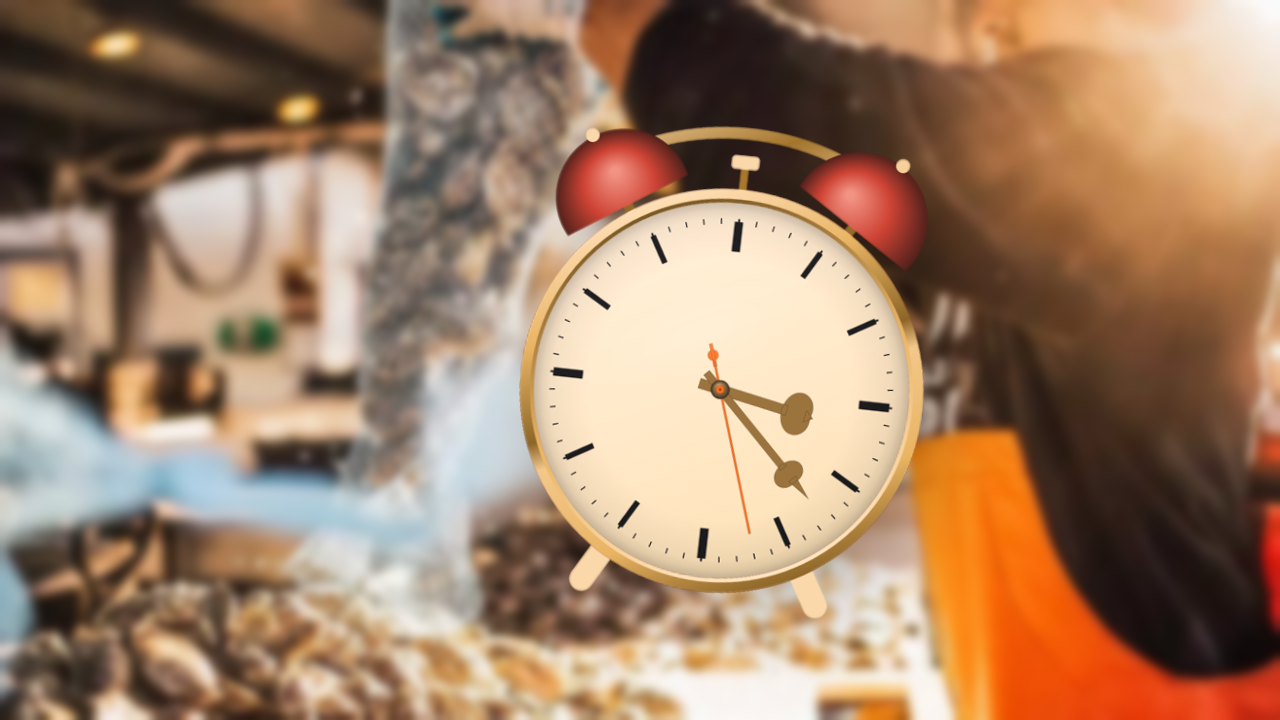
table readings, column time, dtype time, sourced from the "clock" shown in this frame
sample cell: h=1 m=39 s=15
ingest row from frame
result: h=3 m=22 s=27
